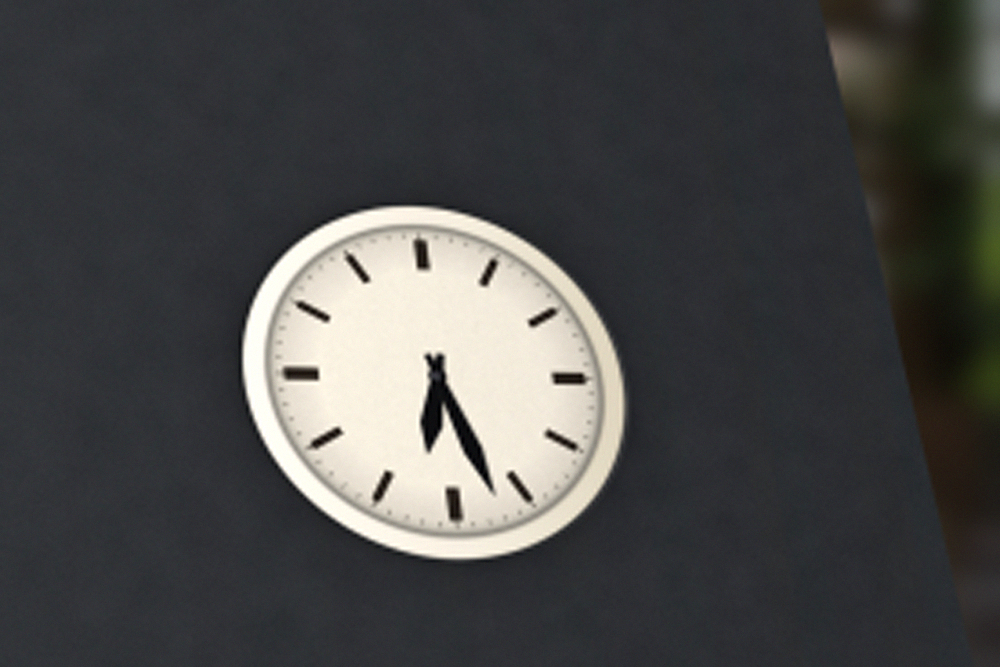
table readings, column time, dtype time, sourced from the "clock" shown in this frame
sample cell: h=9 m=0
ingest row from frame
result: h=6 m=27
